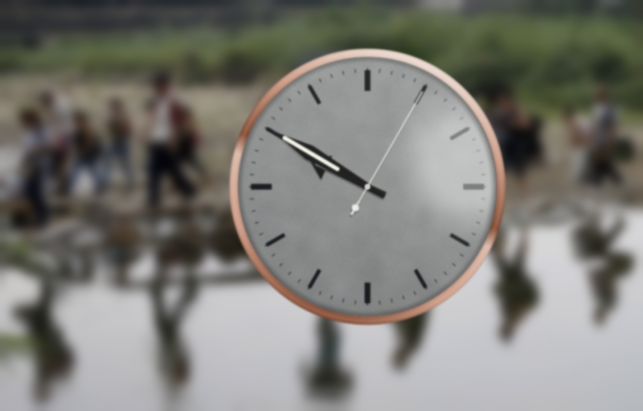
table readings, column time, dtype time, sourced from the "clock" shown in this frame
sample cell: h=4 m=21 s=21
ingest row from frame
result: h=9 m=50 s=5
